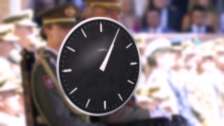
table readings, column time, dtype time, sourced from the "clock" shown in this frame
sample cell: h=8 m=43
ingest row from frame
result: h=1 m=5
